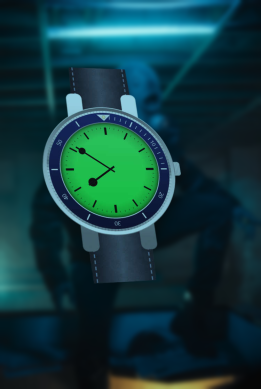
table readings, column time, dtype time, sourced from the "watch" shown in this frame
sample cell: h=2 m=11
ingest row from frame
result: h=7 m=51
